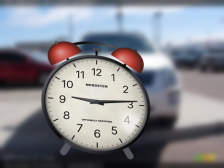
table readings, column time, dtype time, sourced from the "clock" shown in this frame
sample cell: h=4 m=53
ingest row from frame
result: h=9 m=14
